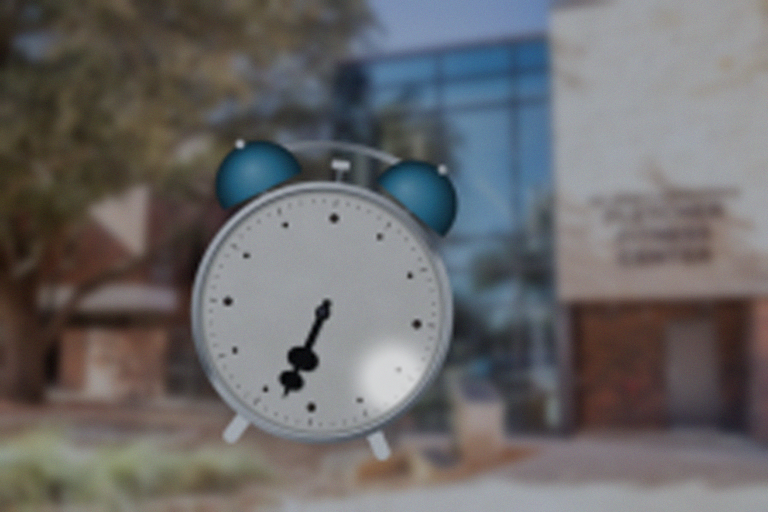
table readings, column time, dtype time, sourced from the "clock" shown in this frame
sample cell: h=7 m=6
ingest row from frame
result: h=6 m=33
